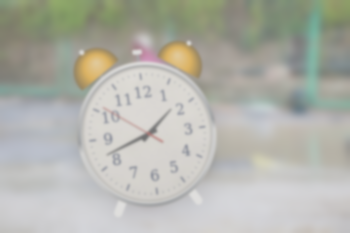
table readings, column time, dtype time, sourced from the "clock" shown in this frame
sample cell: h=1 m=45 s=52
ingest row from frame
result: h=1 m=41 s=51
